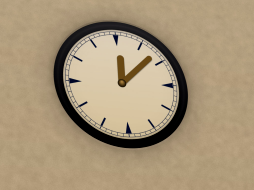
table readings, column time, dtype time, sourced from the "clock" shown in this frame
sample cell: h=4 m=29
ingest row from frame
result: h=12 m=8
